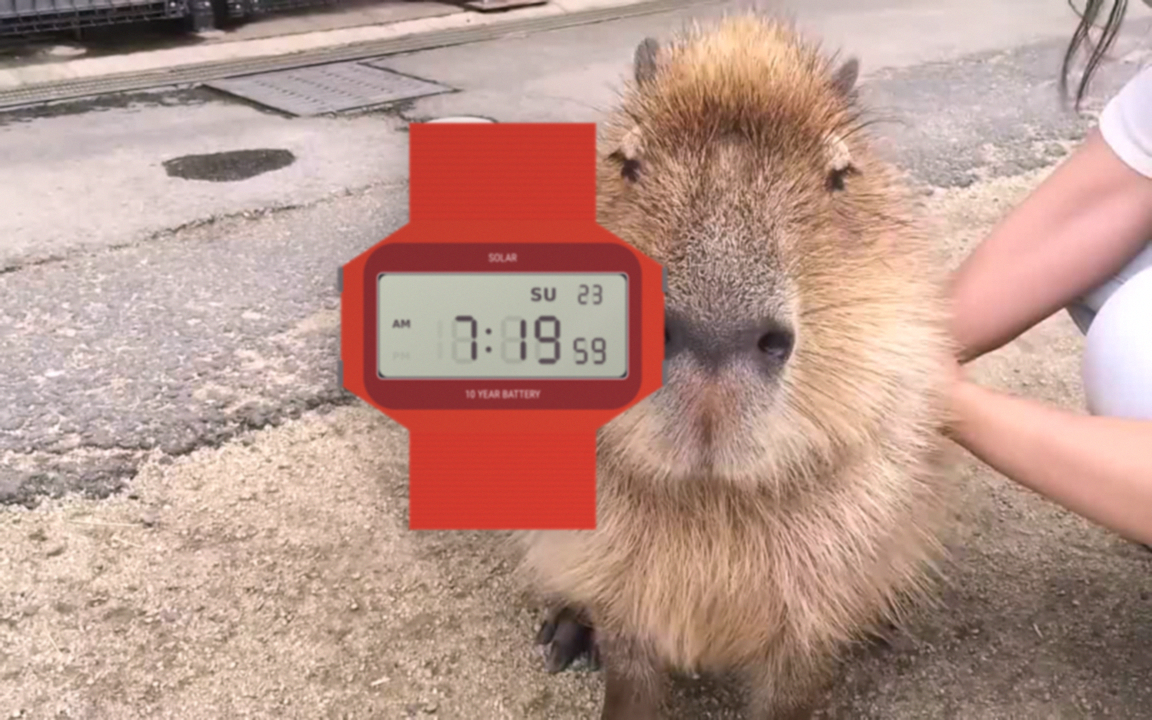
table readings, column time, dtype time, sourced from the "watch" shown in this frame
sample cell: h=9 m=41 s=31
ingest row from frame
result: h=7 m=19 s=59
